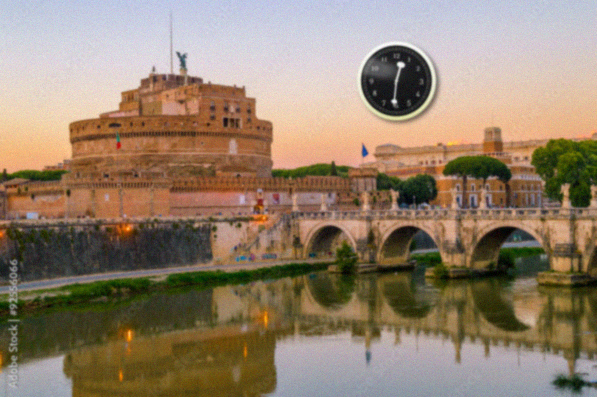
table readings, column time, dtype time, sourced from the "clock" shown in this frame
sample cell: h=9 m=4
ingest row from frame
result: h=12 m=31
